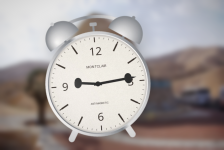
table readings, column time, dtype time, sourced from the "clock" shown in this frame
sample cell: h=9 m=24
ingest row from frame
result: h=9 m=14
